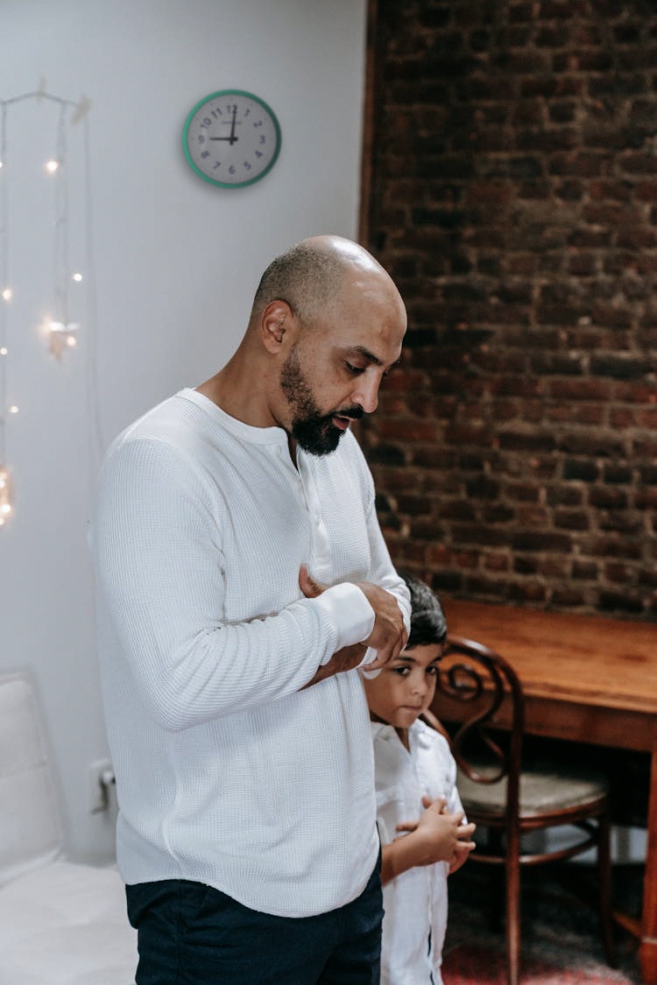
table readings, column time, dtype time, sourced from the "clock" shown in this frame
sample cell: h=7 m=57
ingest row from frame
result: h=9 m=1
